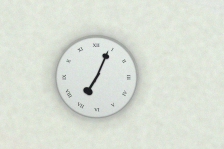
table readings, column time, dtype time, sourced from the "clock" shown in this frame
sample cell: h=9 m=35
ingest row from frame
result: h=7 m=4
